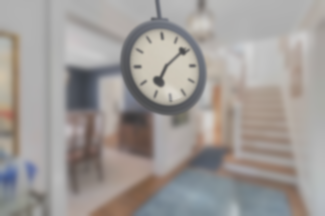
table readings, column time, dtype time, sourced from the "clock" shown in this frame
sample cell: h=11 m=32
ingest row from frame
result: h=7 m=9
